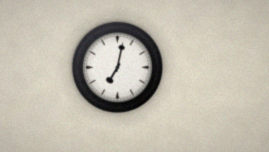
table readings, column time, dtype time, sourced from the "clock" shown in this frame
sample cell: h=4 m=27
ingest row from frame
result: h=7 m=2
